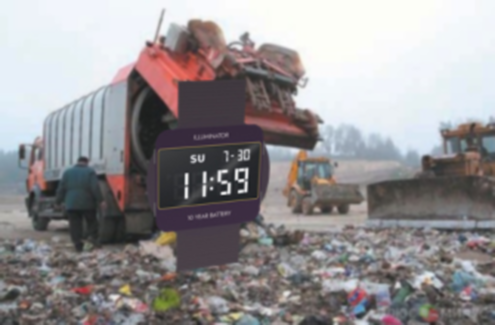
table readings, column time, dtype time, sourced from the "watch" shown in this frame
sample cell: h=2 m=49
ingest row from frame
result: h=11 m=59
